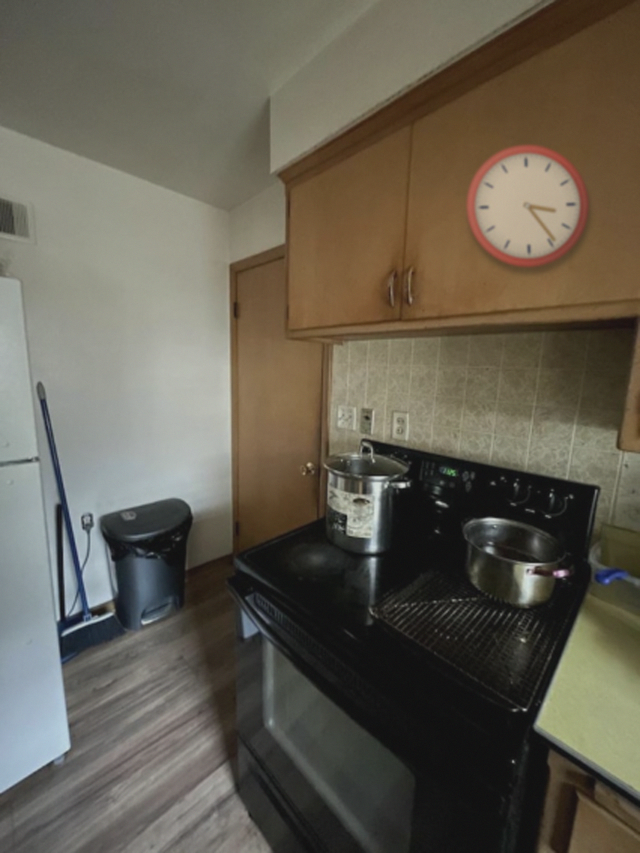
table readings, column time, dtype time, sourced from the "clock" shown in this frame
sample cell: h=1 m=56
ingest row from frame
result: h=3 m=24
